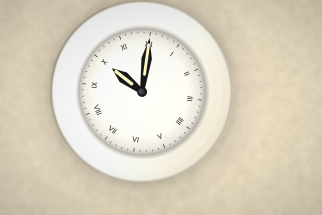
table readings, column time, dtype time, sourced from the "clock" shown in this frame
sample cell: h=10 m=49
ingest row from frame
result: h=10 m=0
